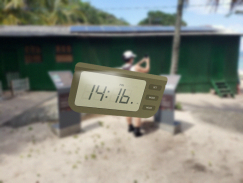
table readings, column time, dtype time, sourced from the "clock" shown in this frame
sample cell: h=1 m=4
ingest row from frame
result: h=14 m=16
